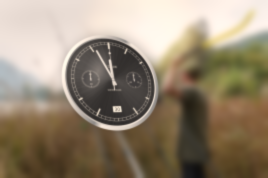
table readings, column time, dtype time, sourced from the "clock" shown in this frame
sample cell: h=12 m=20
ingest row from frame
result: h=11 m=56
